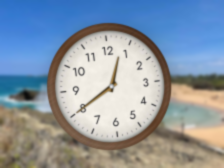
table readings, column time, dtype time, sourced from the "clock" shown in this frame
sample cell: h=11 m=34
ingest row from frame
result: h=12 m=40
